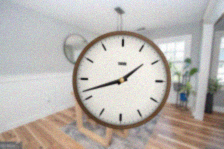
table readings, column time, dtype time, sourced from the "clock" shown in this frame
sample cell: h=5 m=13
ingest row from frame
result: h=1 m=42
